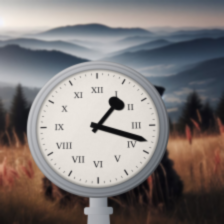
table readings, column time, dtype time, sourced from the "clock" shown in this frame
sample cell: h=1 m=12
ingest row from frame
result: h=1 m=18
